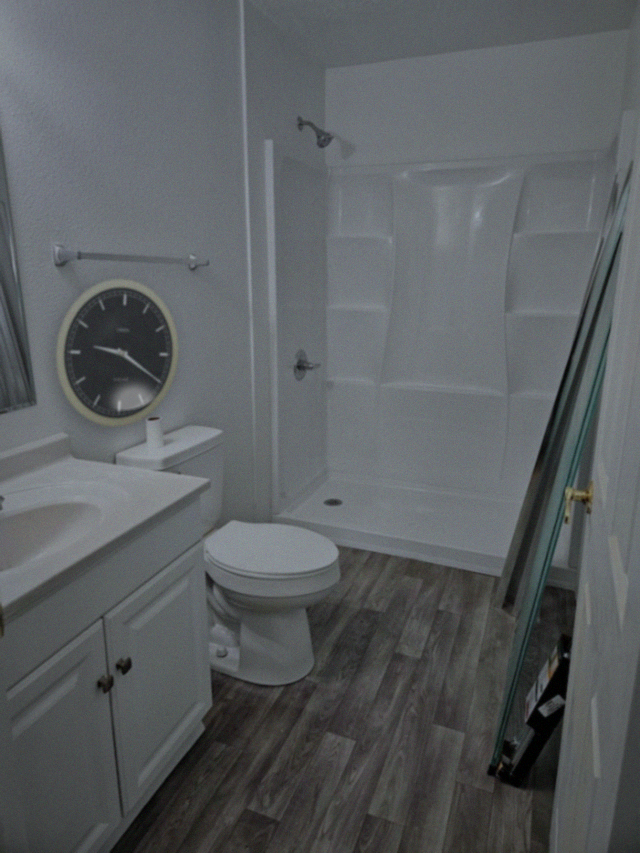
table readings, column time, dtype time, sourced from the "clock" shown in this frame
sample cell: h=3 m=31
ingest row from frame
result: h=9 m=20
